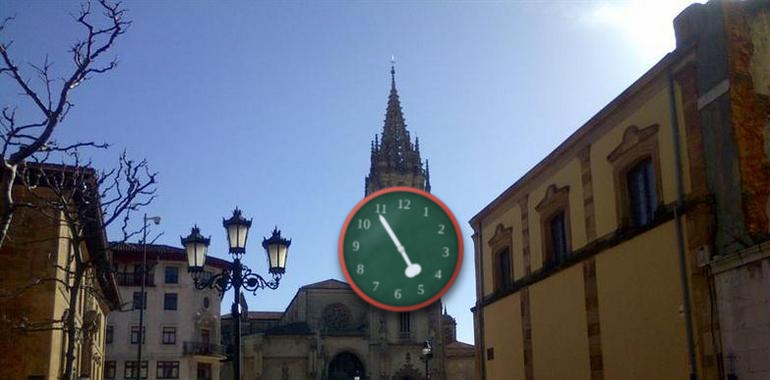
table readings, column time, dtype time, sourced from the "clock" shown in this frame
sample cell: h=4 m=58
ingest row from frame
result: h=4 m=54
